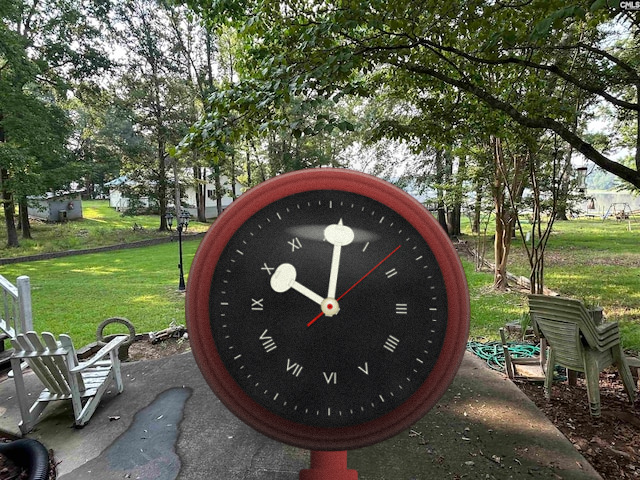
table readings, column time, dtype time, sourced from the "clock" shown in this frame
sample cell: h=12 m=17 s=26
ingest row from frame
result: h=10 m=1 s=8
